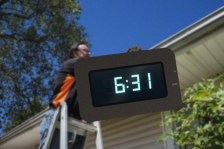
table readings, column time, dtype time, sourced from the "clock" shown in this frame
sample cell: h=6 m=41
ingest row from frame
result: h=6 m=31
